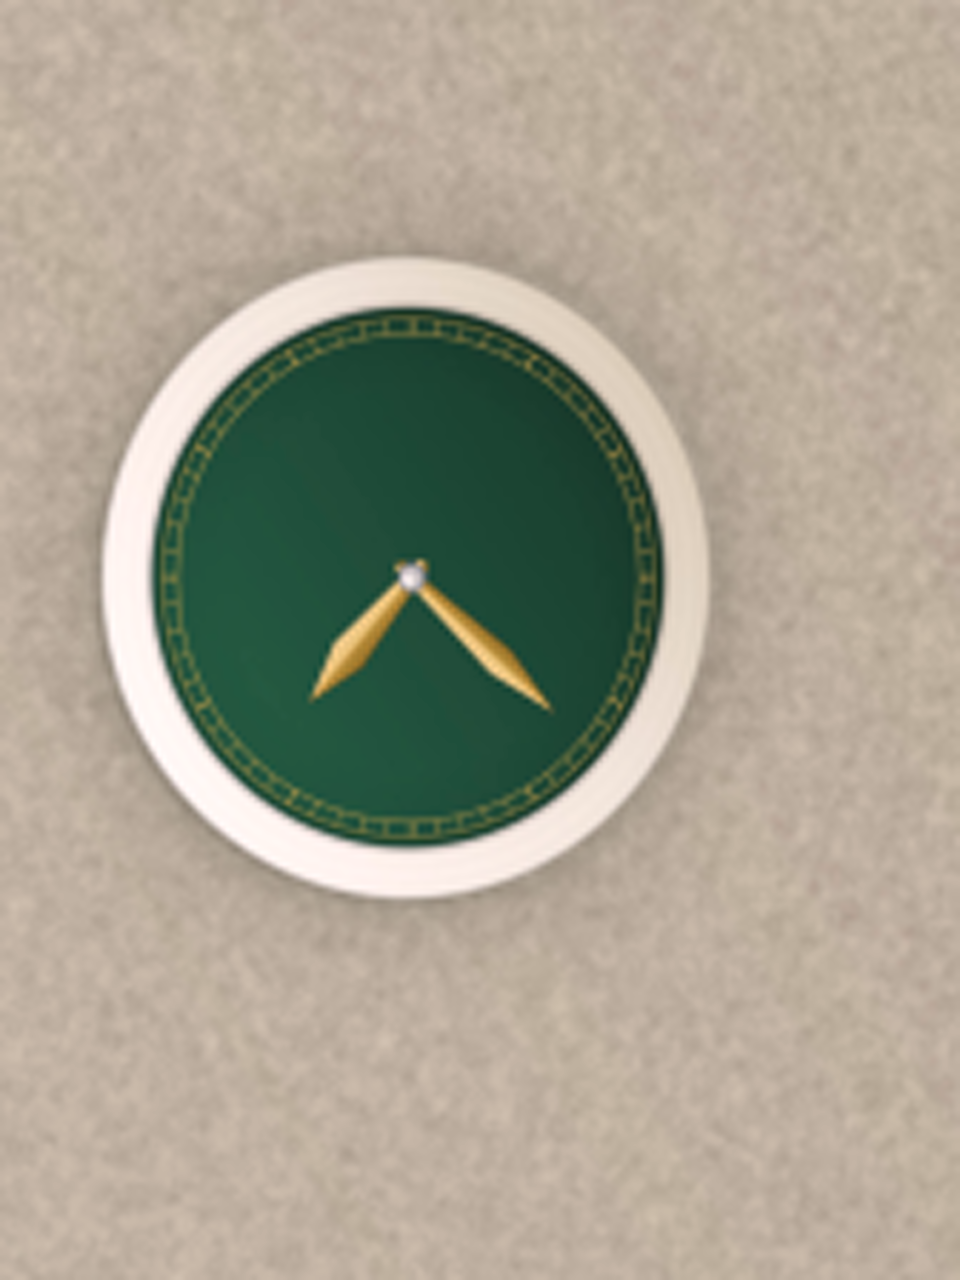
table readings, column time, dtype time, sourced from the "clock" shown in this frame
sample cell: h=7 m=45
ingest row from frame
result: h=7 m=22
